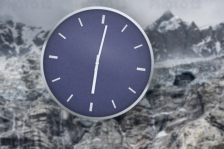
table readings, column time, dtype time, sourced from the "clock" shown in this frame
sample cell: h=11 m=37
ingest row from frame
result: h=6 m=1
